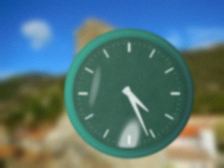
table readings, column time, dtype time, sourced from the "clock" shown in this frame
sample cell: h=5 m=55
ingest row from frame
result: h=4 m=26
